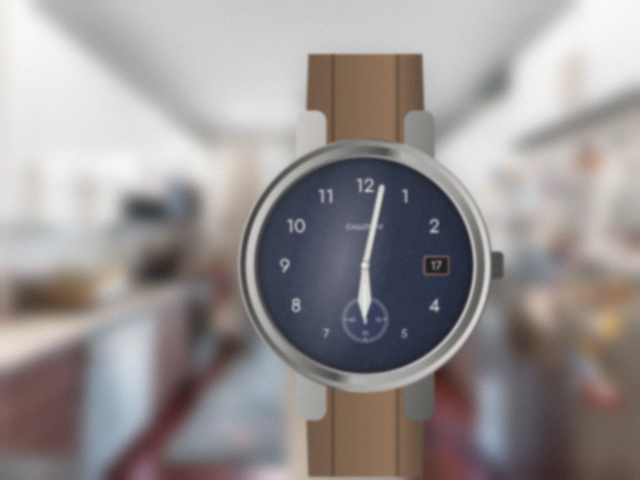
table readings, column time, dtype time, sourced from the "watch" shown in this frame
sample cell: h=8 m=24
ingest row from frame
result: h=6 m=2
